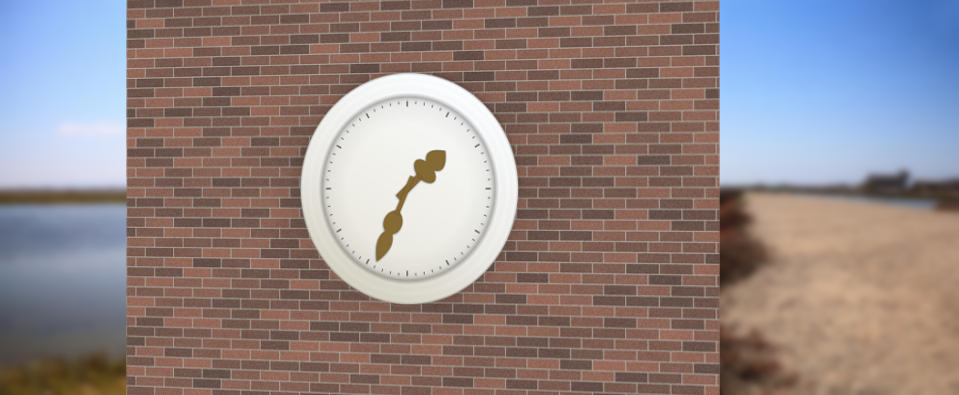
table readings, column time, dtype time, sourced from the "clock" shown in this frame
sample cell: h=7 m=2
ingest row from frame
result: h=1 m=34
